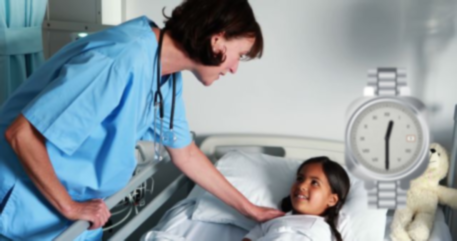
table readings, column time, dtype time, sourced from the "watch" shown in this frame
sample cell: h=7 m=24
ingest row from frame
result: h=12 m=30
